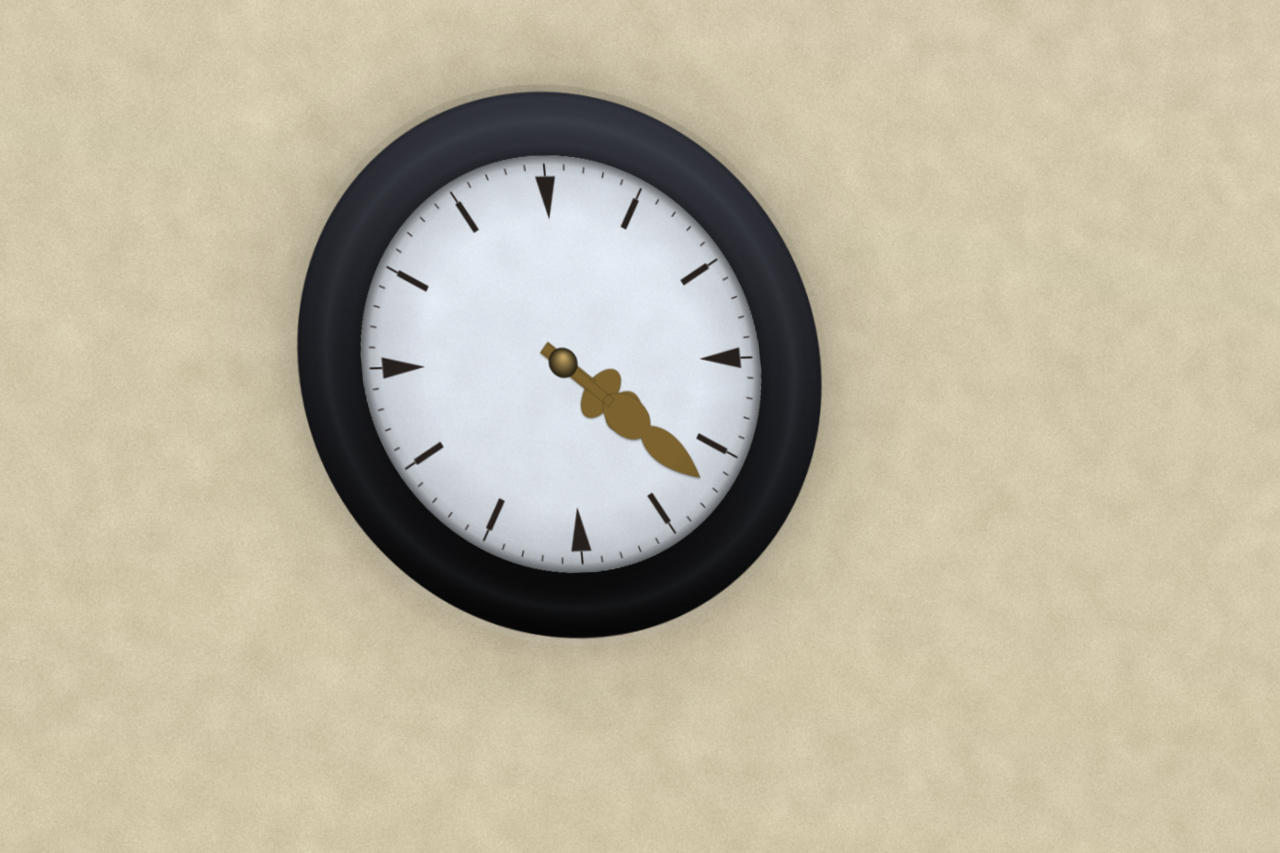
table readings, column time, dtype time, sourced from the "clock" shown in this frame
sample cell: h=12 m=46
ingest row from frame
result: h=4 m=22
